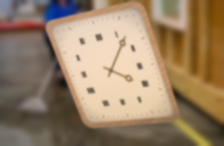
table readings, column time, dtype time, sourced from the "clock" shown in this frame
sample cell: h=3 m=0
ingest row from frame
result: h=4 m=7
